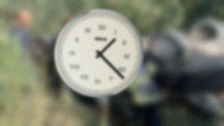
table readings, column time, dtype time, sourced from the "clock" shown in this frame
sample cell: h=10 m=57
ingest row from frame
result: h=1 m=22
